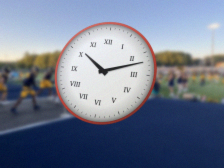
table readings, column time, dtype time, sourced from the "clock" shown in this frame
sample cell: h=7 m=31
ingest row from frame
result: h=10 m=12
